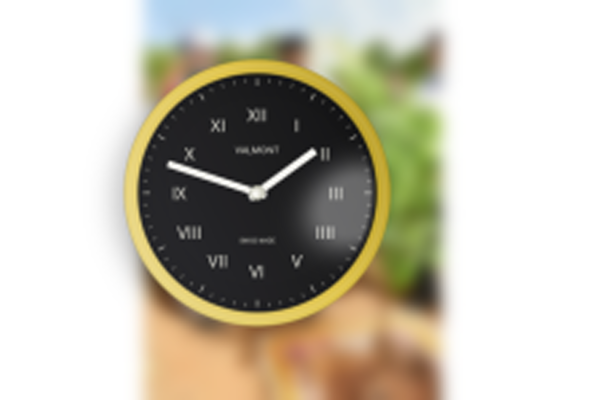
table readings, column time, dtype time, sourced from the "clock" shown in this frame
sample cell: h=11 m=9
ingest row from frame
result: h=1 m=48
